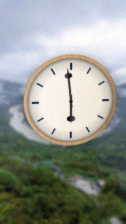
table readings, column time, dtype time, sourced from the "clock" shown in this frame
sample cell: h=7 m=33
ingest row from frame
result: h=5 m=59
